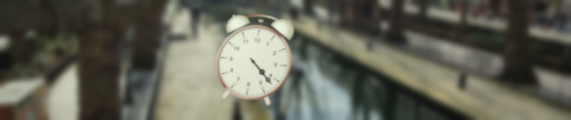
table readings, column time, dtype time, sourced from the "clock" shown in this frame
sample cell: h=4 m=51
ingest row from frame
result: h=4 m=22
